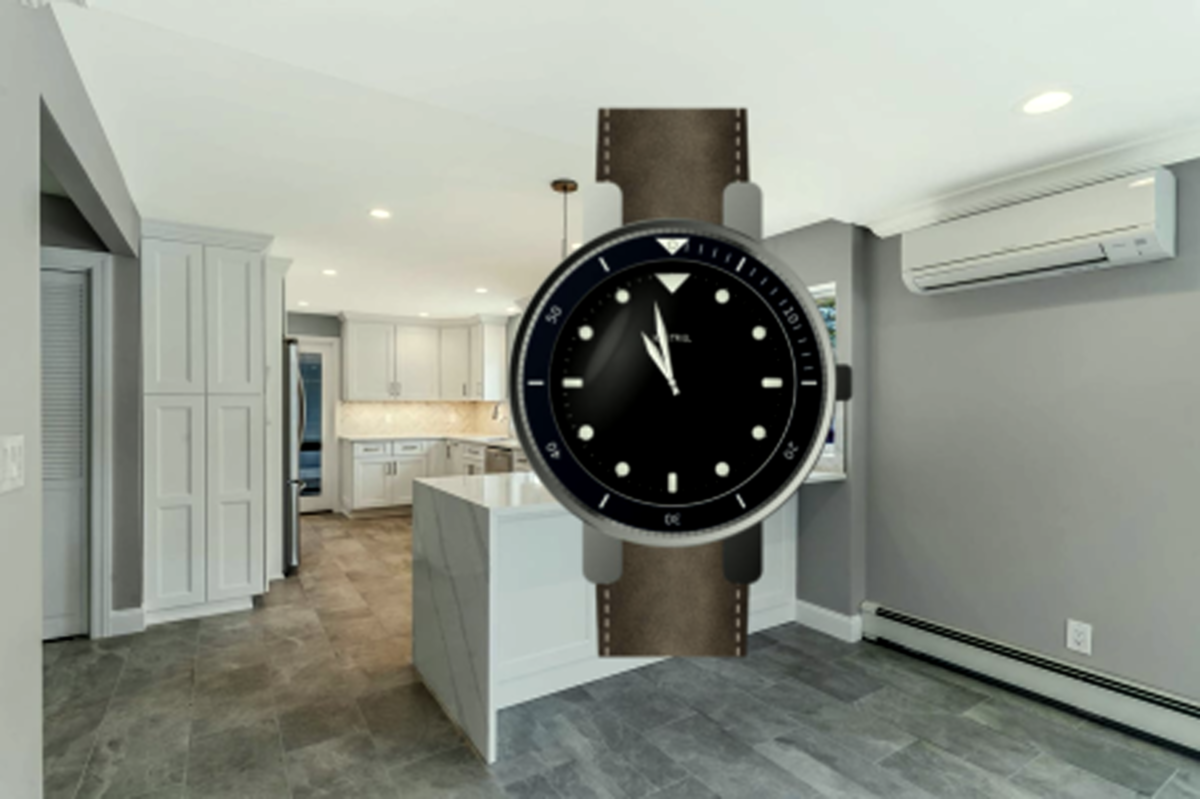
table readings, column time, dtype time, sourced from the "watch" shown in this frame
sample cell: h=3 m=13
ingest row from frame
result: h=10 m=58
